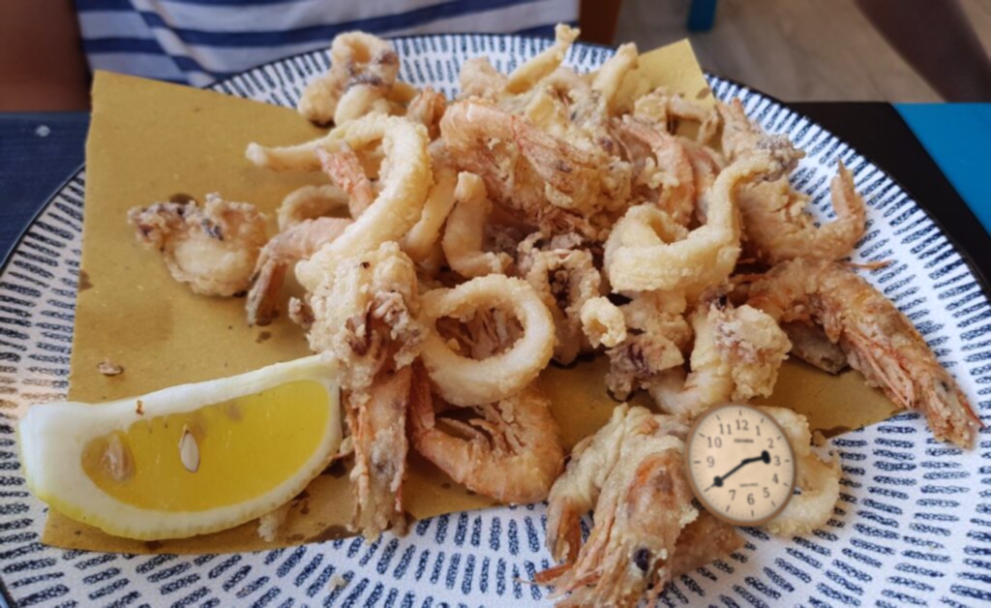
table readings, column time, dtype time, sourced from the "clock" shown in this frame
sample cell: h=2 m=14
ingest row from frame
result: h=2 m=40
